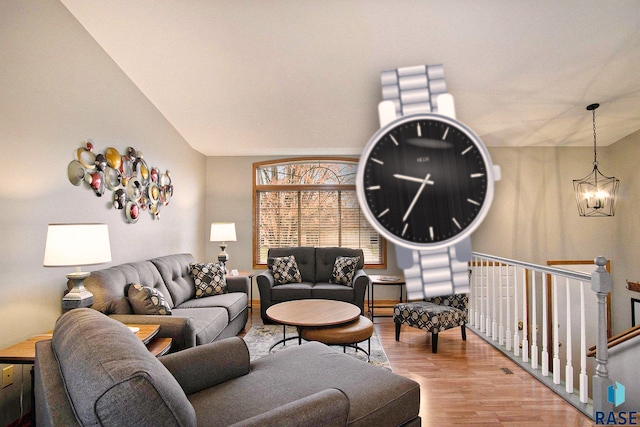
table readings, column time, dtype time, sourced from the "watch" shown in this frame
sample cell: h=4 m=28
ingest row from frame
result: h=9 m=36
